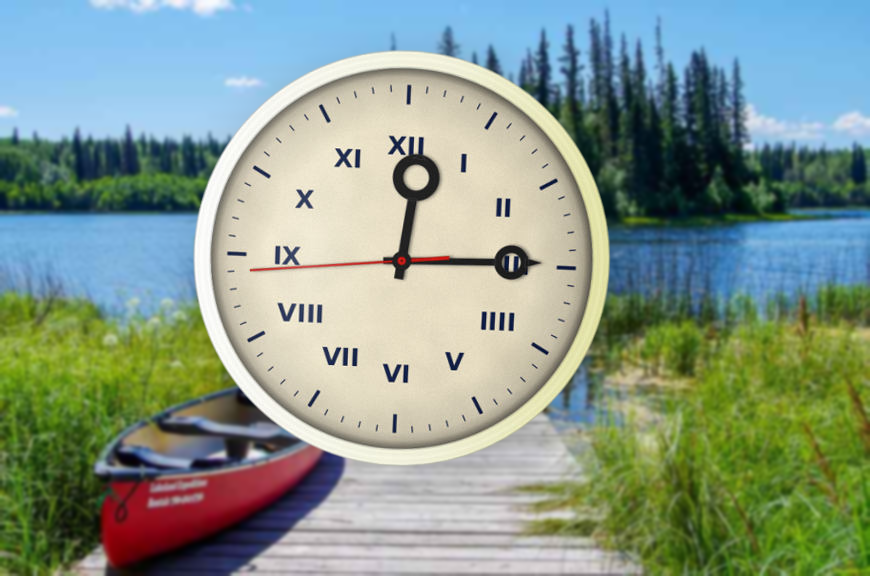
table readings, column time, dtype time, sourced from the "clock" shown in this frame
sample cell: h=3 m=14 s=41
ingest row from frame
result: h=12 m=14 s=44
